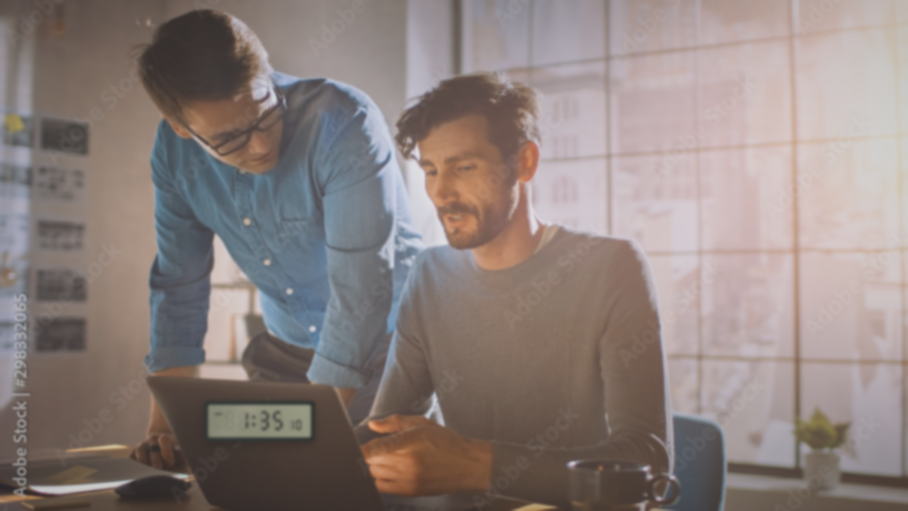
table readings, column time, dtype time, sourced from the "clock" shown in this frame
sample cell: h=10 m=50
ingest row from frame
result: h=1 m=35
